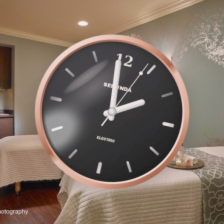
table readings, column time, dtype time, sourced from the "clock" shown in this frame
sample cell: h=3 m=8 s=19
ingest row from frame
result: h=1 m=59 s=4
